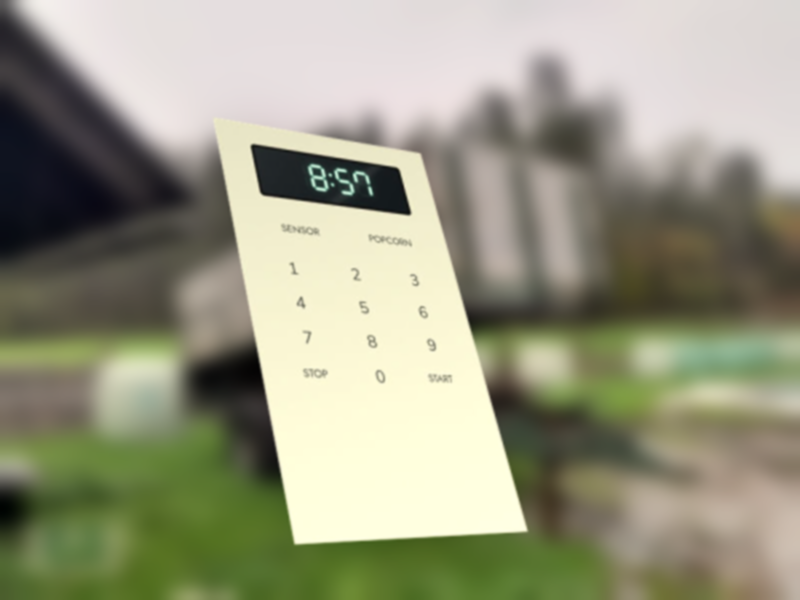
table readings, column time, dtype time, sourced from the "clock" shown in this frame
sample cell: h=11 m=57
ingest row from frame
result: h=8 m=57
